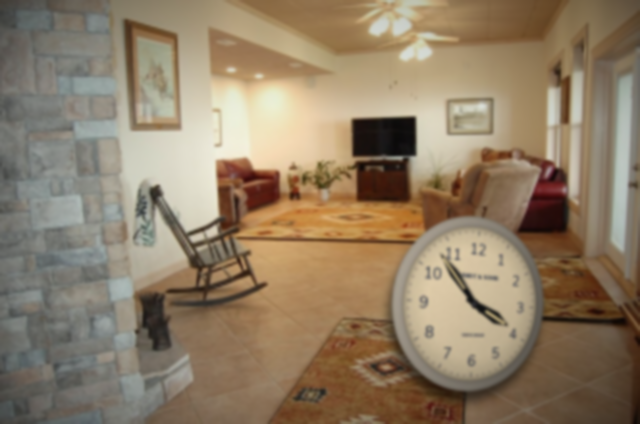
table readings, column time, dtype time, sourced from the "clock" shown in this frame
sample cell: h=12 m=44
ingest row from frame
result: h=3 m=53
